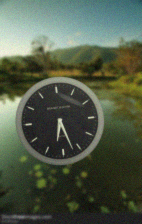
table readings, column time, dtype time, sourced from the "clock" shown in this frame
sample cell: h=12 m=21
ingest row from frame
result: h=6 m=27
